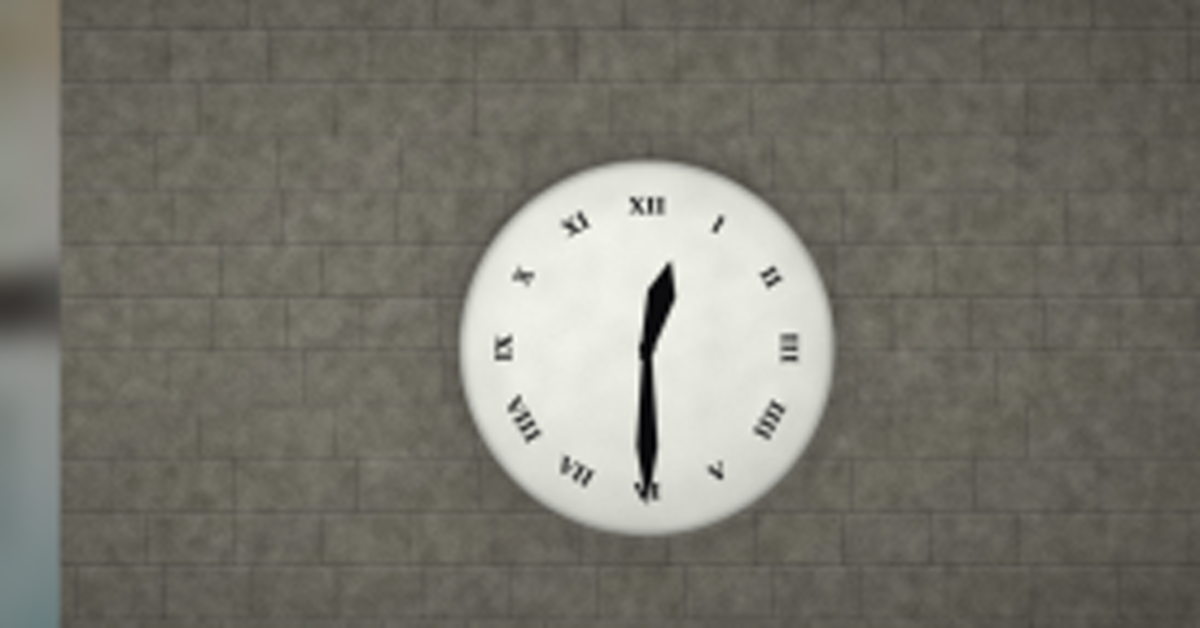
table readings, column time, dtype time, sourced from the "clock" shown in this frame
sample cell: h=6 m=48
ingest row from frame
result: h=12 m=30
